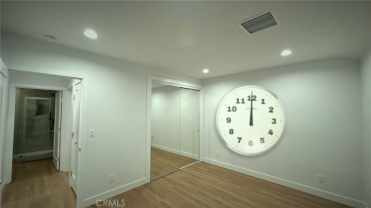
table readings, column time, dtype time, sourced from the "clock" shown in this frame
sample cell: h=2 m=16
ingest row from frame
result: h=12 m=0
